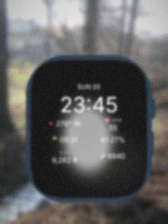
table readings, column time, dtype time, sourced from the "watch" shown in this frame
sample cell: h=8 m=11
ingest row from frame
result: h=23 m=45
